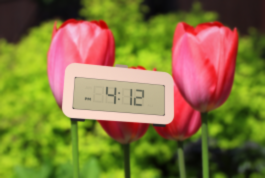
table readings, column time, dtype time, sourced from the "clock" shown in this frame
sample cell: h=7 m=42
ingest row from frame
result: h=4 m=12
